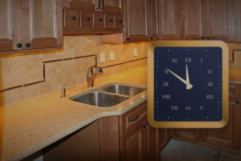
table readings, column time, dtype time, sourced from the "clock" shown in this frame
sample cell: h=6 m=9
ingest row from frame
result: h=11 m=51
